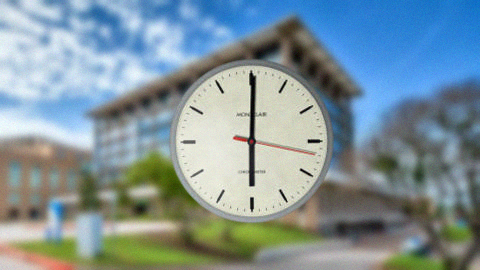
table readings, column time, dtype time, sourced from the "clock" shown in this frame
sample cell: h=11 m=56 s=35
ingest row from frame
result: h=6 m=0 s=17
